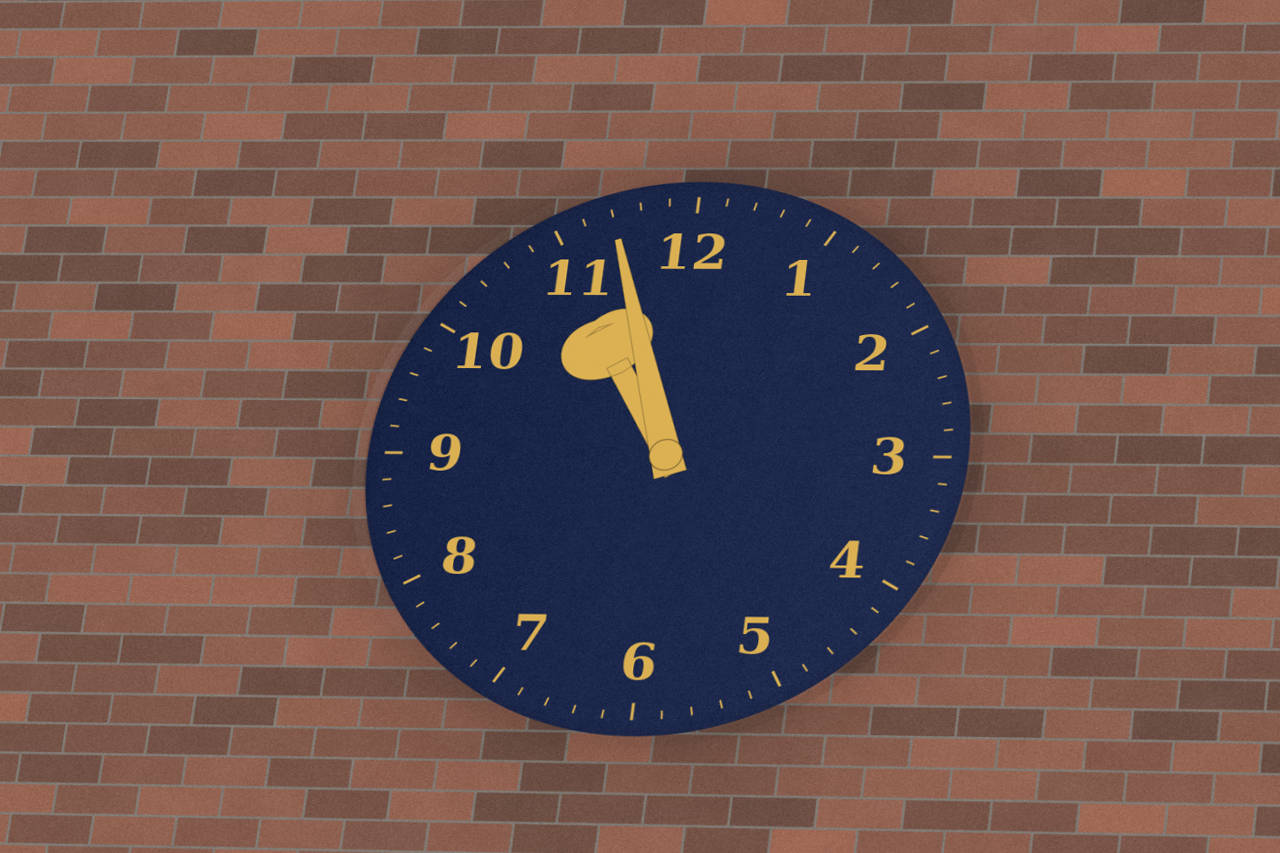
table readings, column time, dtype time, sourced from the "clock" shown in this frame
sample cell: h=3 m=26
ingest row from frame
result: h=10 m=57
